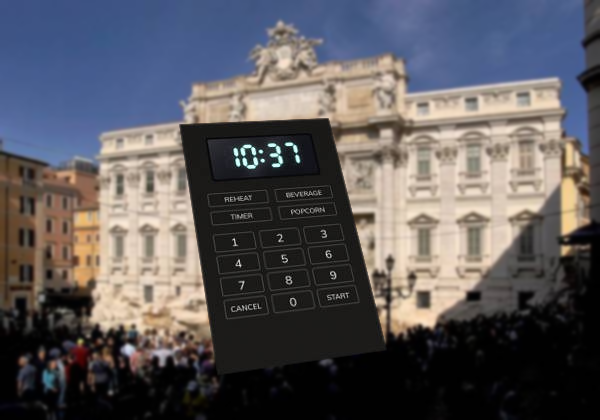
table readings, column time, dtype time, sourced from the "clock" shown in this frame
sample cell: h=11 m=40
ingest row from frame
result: h=10 m=37
